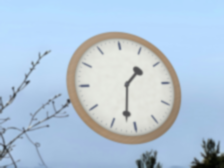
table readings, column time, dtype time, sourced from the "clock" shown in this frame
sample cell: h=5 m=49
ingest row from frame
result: h=1 m=32
